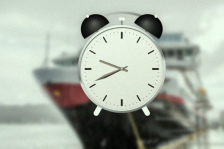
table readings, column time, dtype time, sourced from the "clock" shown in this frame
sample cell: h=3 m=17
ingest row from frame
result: h=9 m=41
